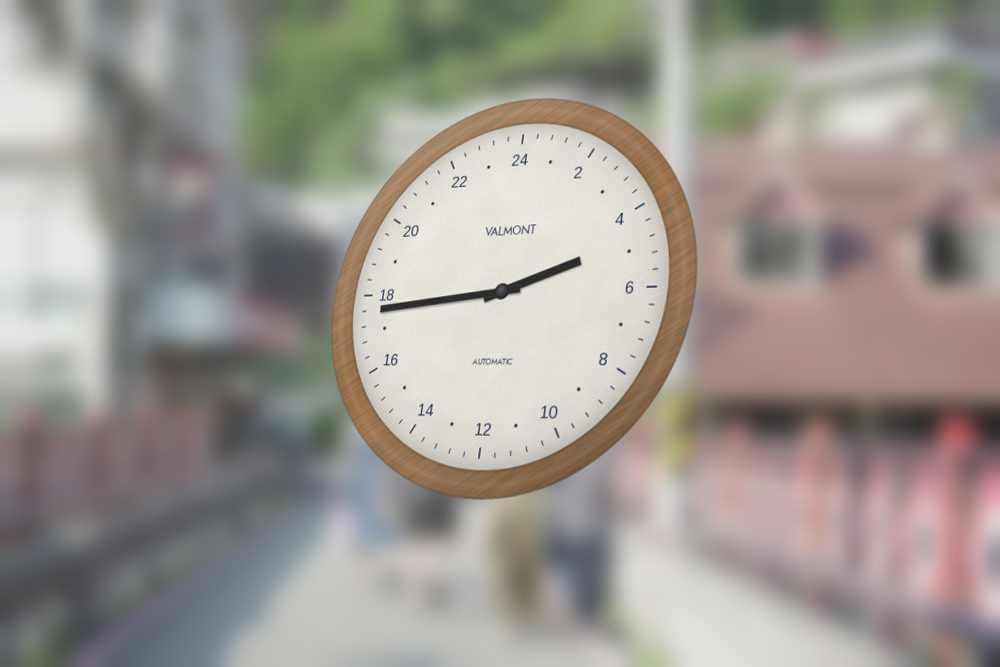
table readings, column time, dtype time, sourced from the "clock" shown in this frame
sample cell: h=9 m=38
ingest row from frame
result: h=4 m=44
